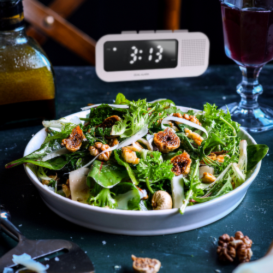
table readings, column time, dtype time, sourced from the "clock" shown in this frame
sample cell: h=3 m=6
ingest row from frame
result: h=3 m=13
